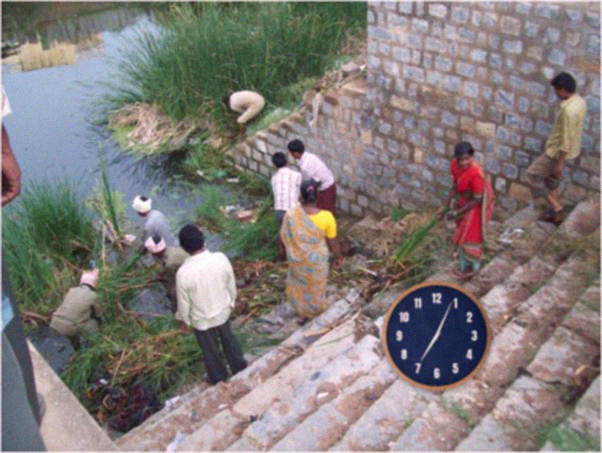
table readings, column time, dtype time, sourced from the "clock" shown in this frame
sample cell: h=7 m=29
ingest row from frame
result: h=7 m=4
